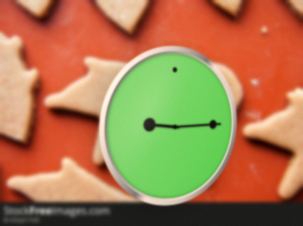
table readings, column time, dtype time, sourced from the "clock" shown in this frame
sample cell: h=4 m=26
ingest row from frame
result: h=9 m=15
